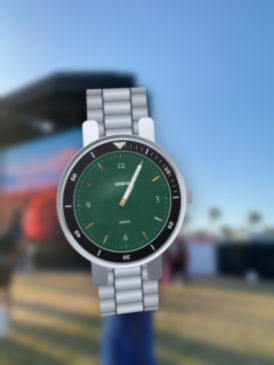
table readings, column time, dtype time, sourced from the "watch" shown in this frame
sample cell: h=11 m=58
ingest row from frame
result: h=1 m=5
